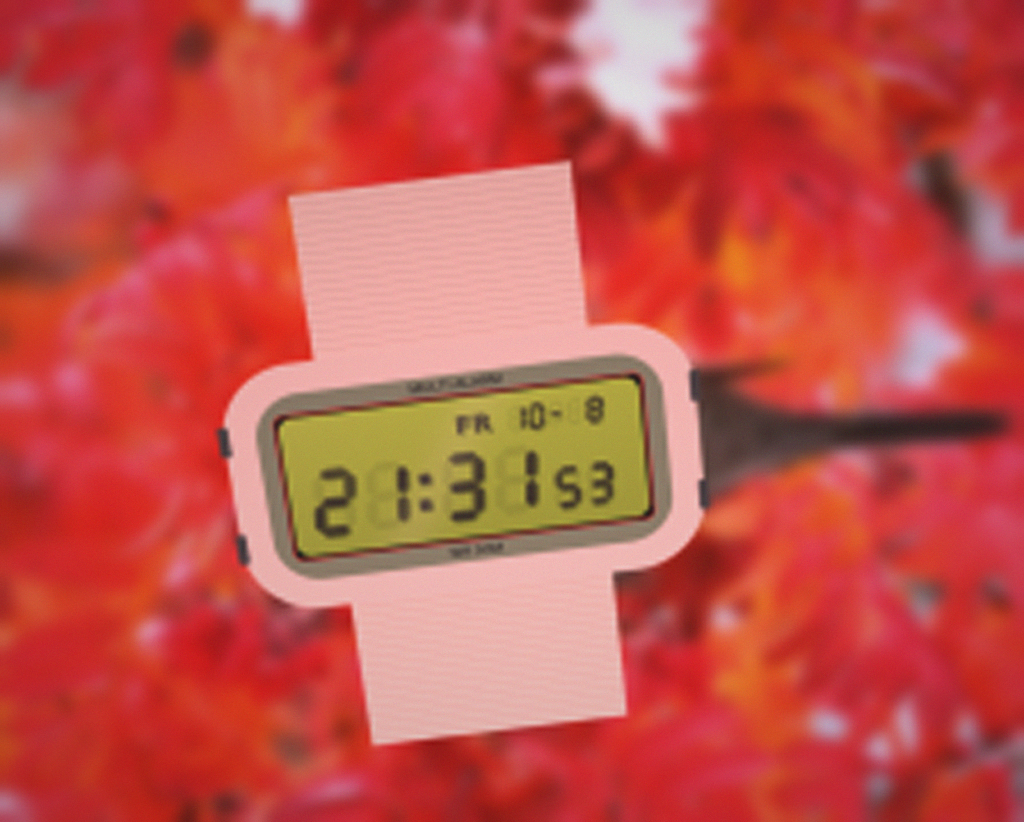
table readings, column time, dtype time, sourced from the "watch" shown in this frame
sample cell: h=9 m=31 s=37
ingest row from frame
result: h=21 m=31 s=53
